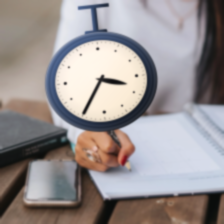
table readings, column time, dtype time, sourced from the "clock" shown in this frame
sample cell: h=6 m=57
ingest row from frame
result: h=3 m=35
